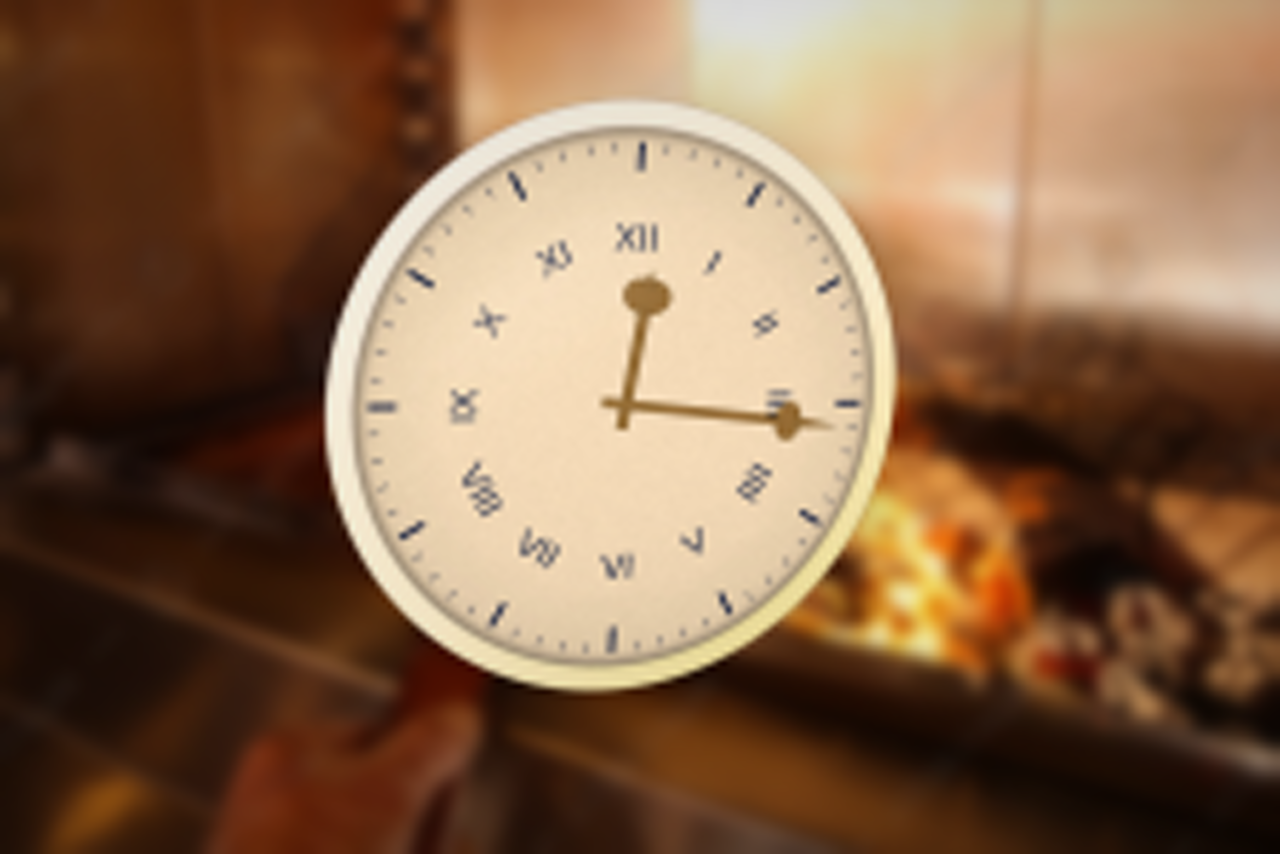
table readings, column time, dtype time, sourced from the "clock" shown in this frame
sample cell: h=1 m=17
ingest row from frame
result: h=12 m=16
